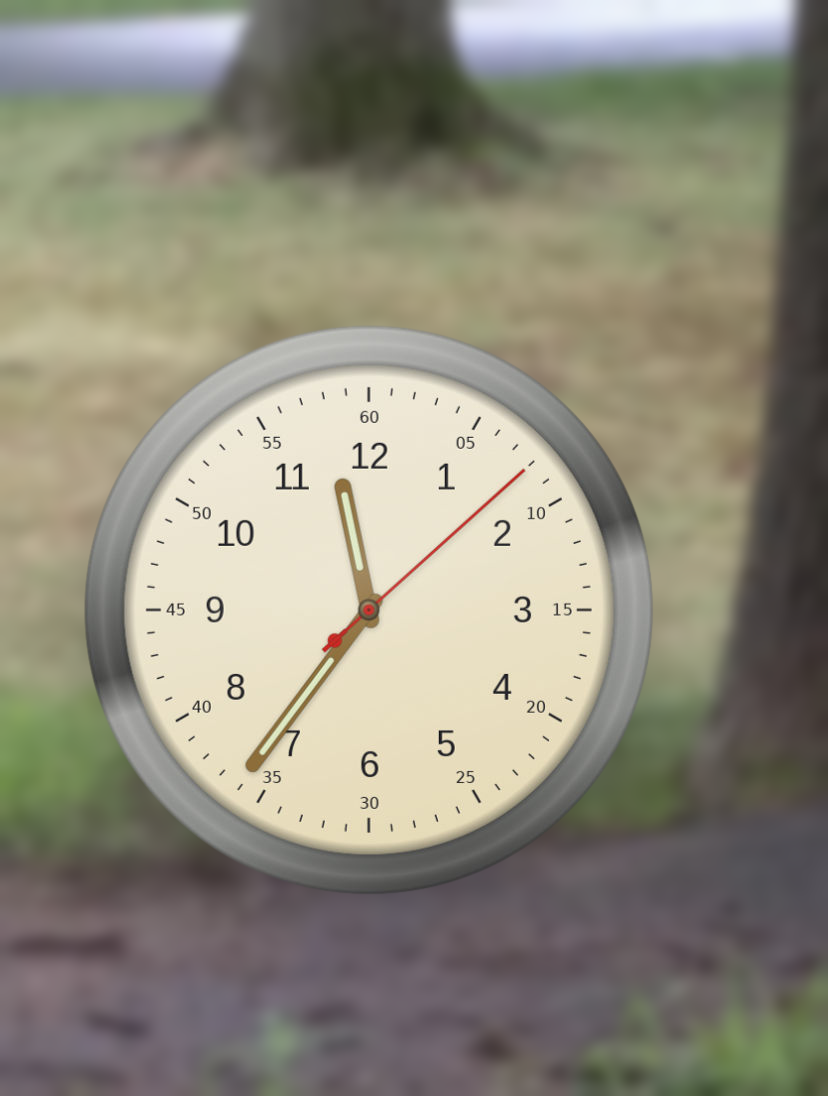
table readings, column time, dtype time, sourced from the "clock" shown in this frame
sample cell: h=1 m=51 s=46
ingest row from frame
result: h=11 m=36 s=8
